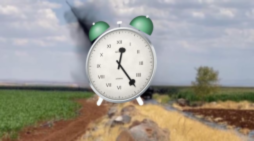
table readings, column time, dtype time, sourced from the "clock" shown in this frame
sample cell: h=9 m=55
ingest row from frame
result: h=12 m=24
